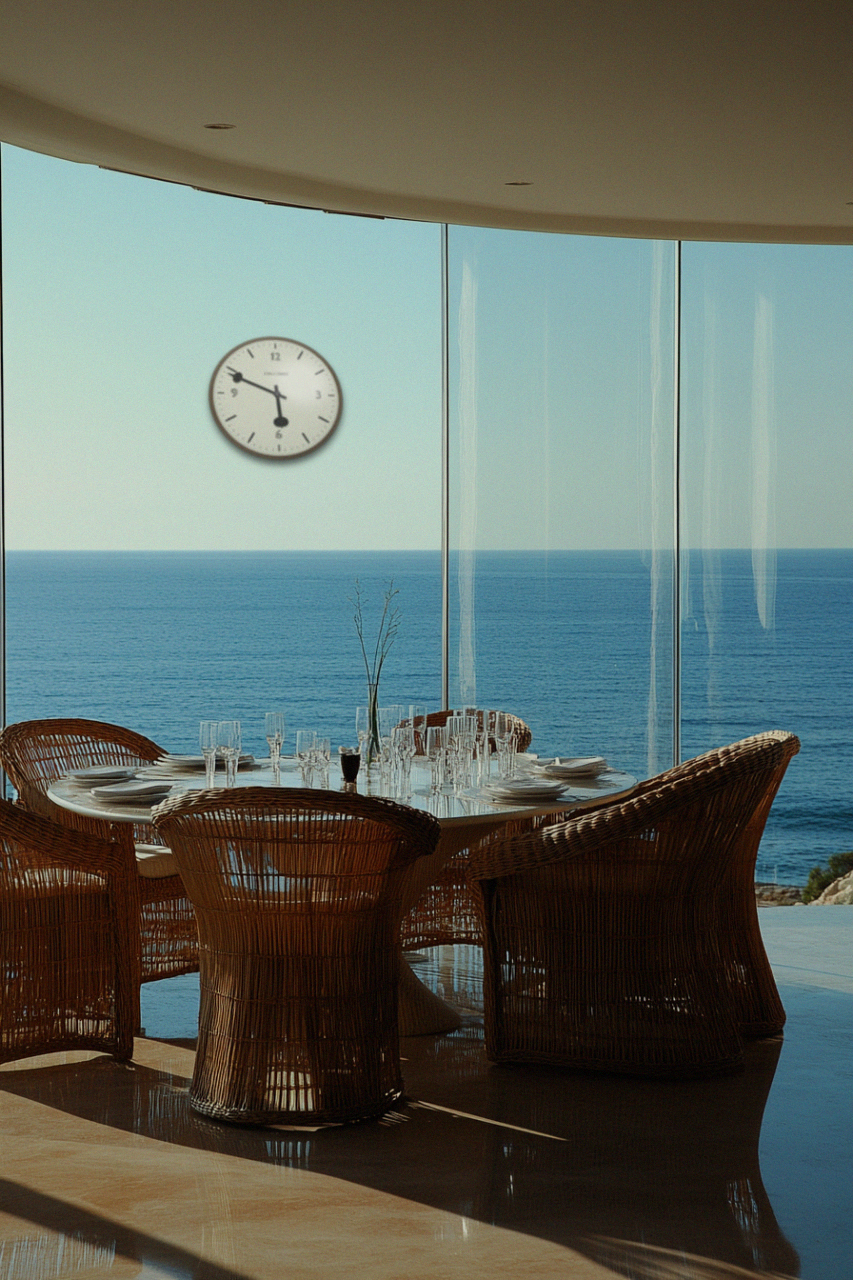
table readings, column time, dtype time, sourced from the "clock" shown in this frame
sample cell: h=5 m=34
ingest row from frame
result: h=5 m=49
